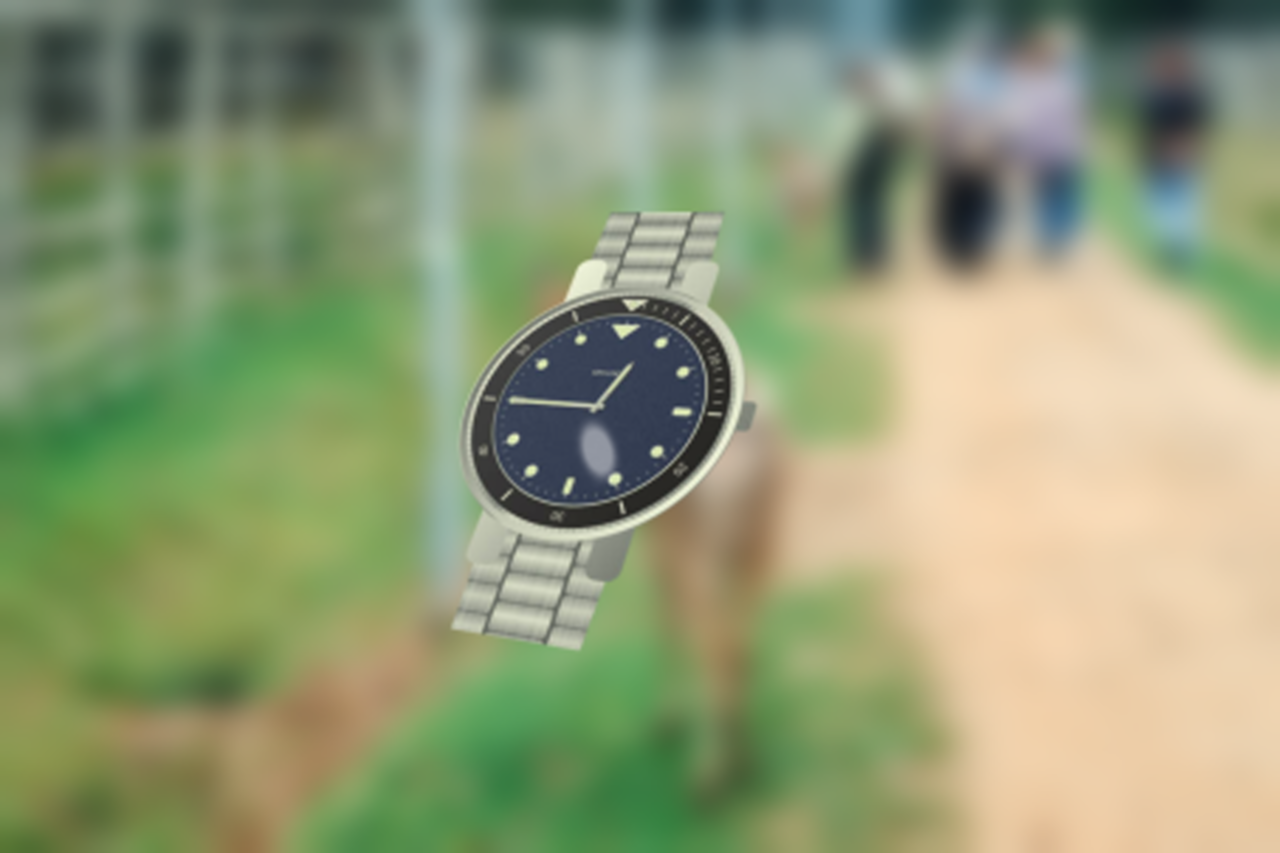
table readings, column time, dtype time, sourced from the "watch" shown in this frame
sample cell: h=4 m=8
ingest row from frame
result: h=12 m=45
